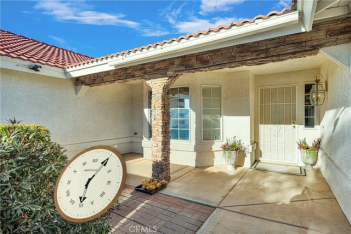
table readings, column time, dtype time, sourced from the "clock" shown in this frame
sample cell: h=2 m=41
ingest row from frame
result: h=6 m=5
